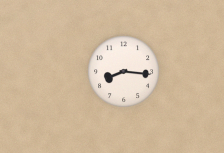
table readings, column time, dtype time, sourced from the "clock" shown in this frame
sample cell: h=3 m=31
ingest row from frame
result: h=8 m=16
